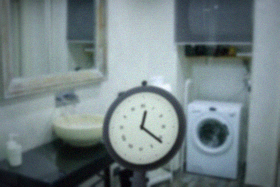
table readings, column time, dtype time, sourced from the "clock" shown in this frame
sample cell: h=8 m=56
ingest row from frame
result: h=12 m=21
